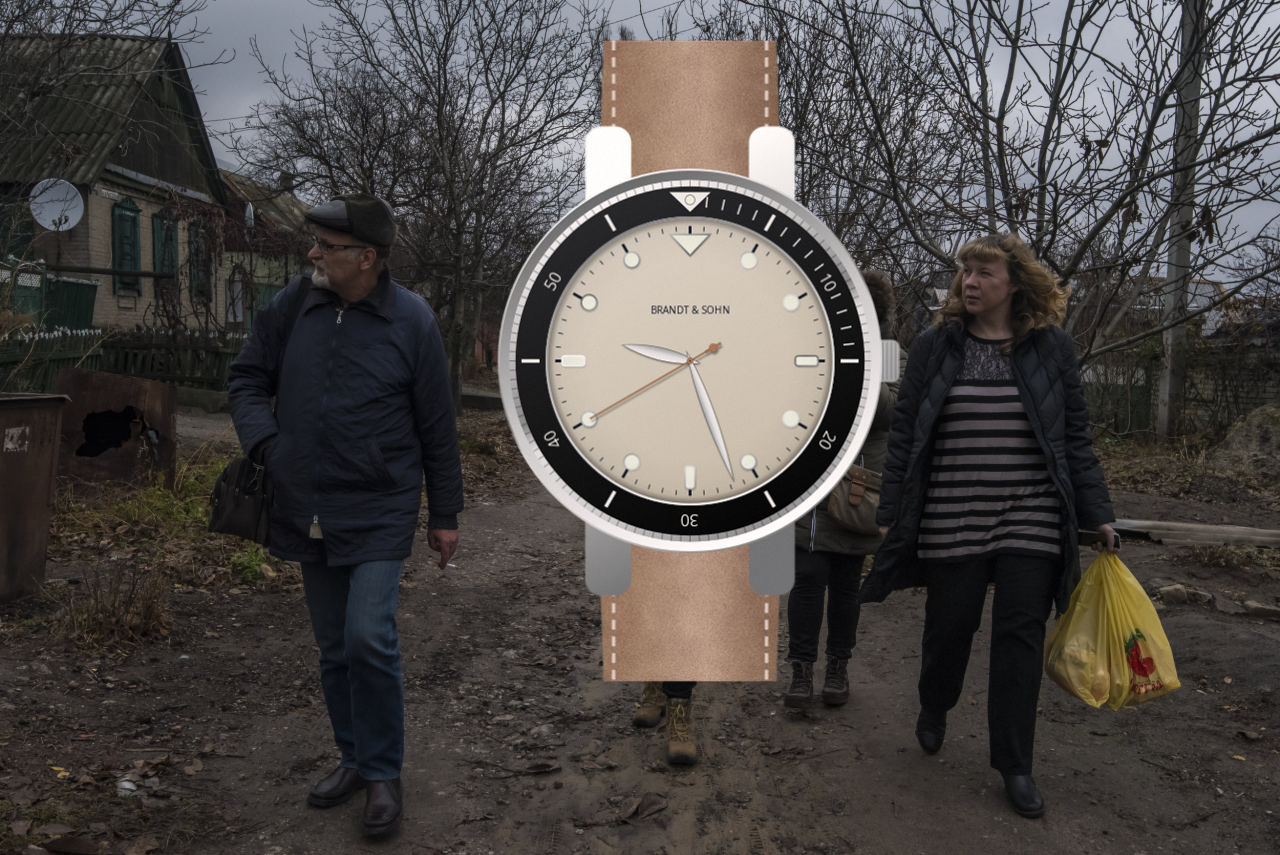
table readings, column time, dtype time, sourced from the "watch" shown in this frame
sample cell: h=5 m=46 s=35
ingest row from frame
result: h=9 m=26 s=40
